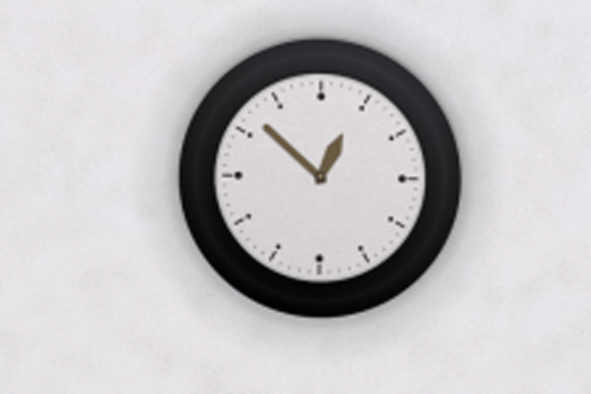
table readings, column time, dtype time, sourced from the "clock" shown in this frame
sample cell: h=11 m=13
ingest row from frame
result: h=12 m=52
